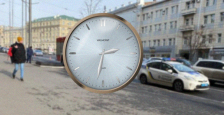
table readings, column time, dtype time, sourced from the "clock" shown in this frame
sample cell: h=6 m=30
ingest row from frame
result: h=2 m=32
